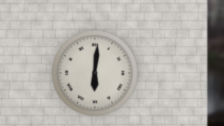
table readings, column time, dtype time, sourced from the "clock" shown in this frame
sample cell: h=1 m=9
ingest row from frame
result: h=6 m=1
